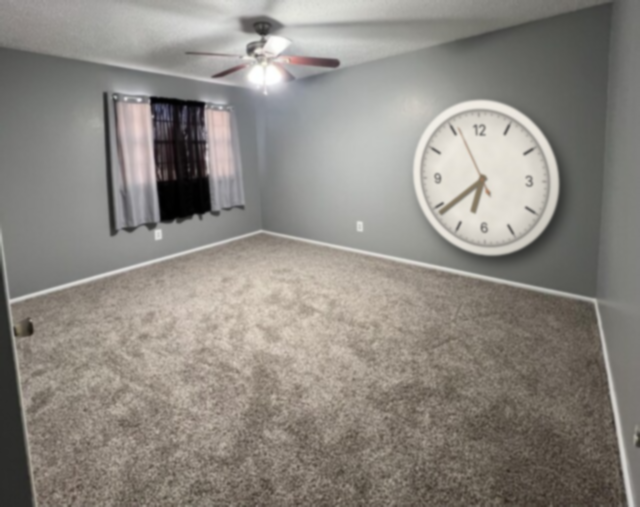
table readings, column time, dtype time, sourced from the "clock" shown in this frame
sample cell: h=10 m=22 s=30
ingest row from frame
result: h=6 m=38 s=56
